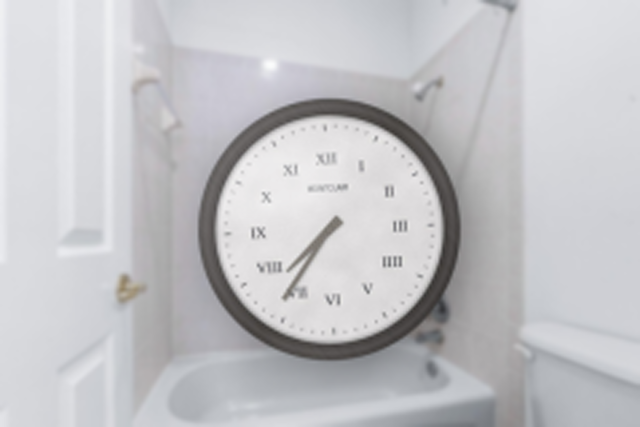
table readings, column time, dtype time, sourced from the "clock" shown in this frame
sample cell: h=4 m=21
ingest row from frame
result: h=7 m=36
